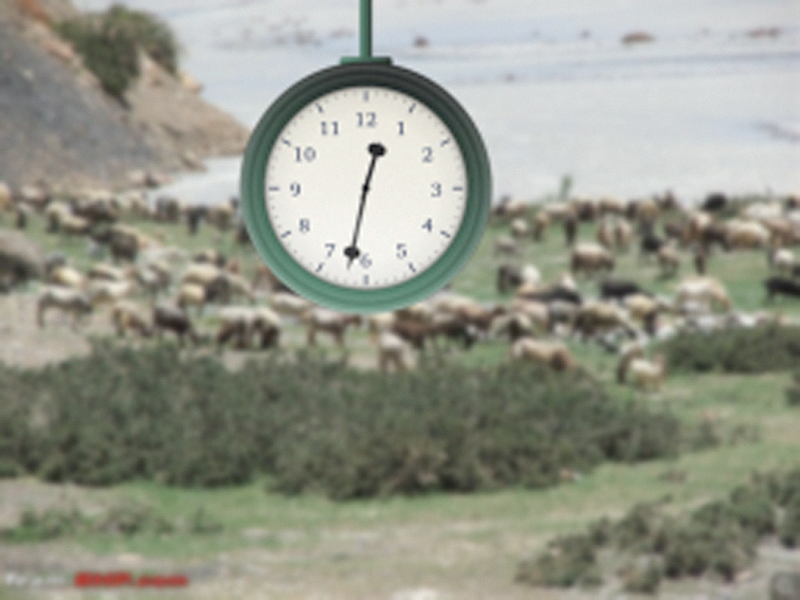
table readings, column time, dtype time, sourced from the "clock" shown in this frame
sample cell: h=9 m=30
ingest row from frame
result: h=12 m=32
